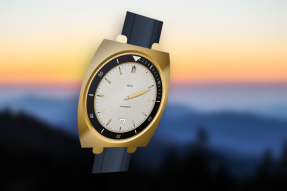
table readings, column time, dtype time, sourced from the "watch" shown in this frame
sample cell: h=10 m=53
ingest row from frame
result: h=2 m=11
